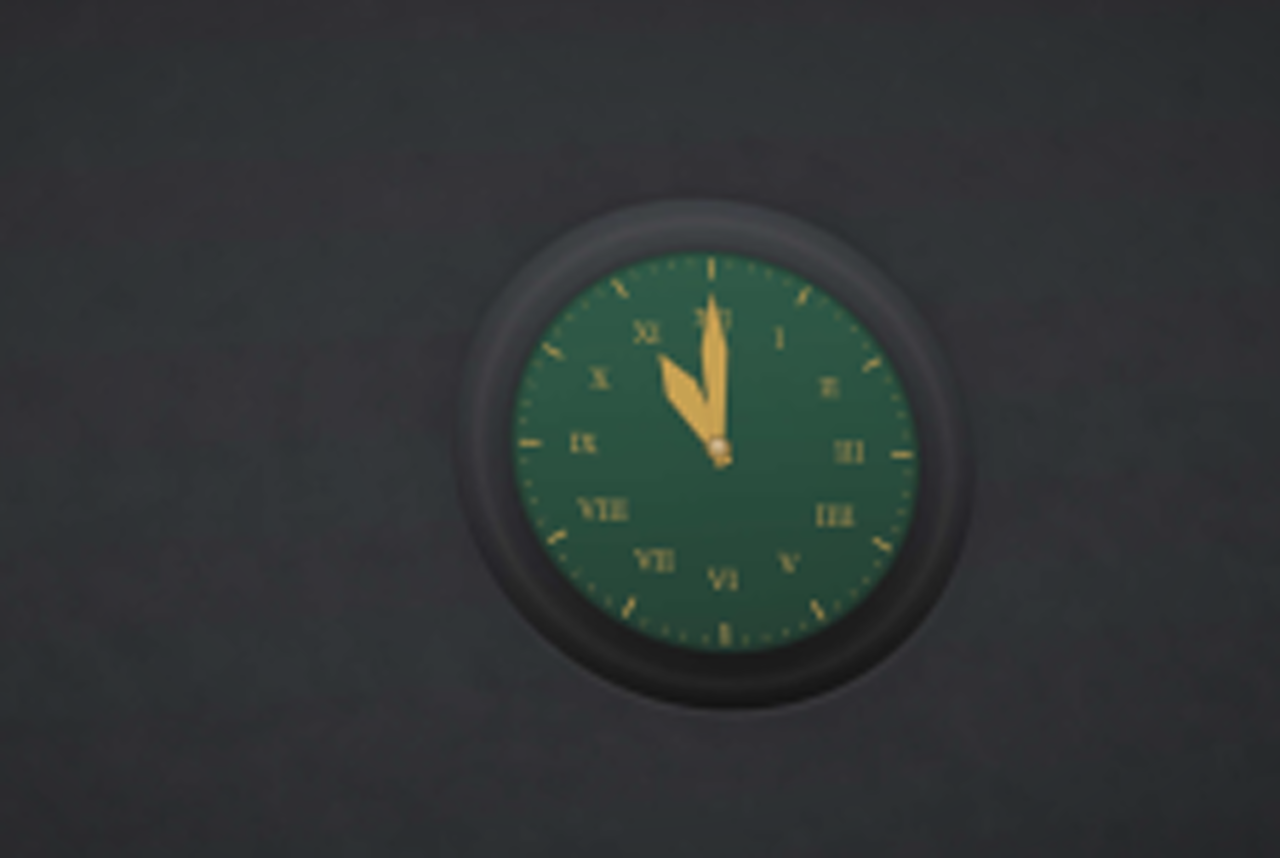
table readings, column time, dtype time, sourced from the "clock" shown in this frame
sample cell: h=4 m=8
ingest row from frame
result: h=11 m=0
